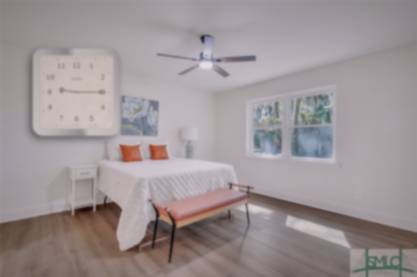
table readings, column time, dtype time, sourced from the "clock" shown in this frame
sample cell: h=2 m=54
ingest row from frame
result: h=9 m=15
